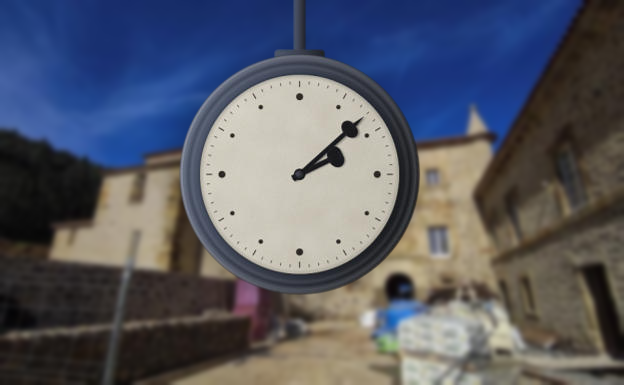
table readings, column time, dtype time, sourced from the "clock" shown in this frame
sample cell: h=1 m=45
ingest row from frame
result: h=2 m=8
